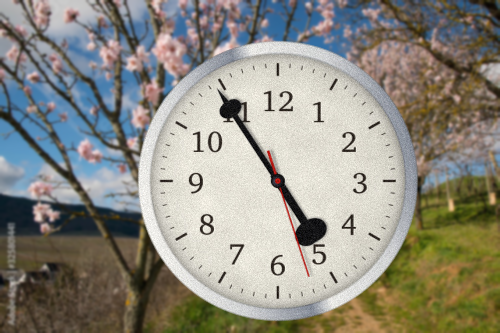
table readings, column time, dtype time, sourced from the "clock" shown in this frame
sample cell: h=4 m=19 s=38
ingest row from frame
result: h=4 m=54 s=27
